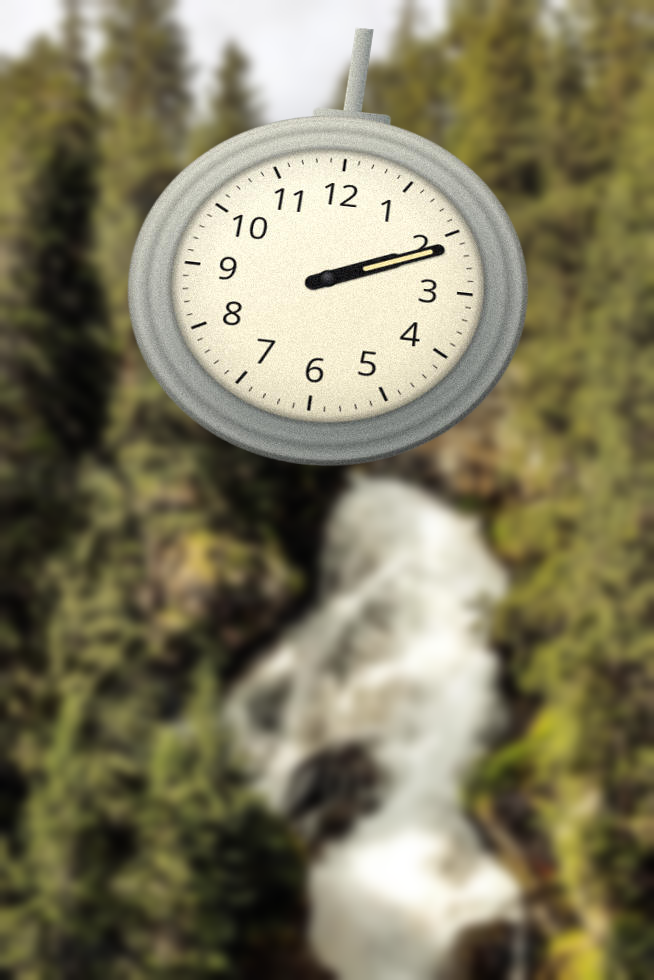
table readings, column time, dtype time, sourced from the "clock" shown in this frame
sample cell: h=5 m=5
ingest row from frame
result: h=2 m=11
